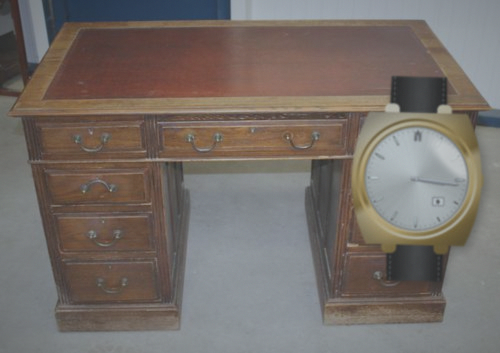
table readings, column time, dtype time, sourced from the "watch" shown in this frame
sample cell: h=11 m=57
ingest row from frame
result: h=3 m=16
